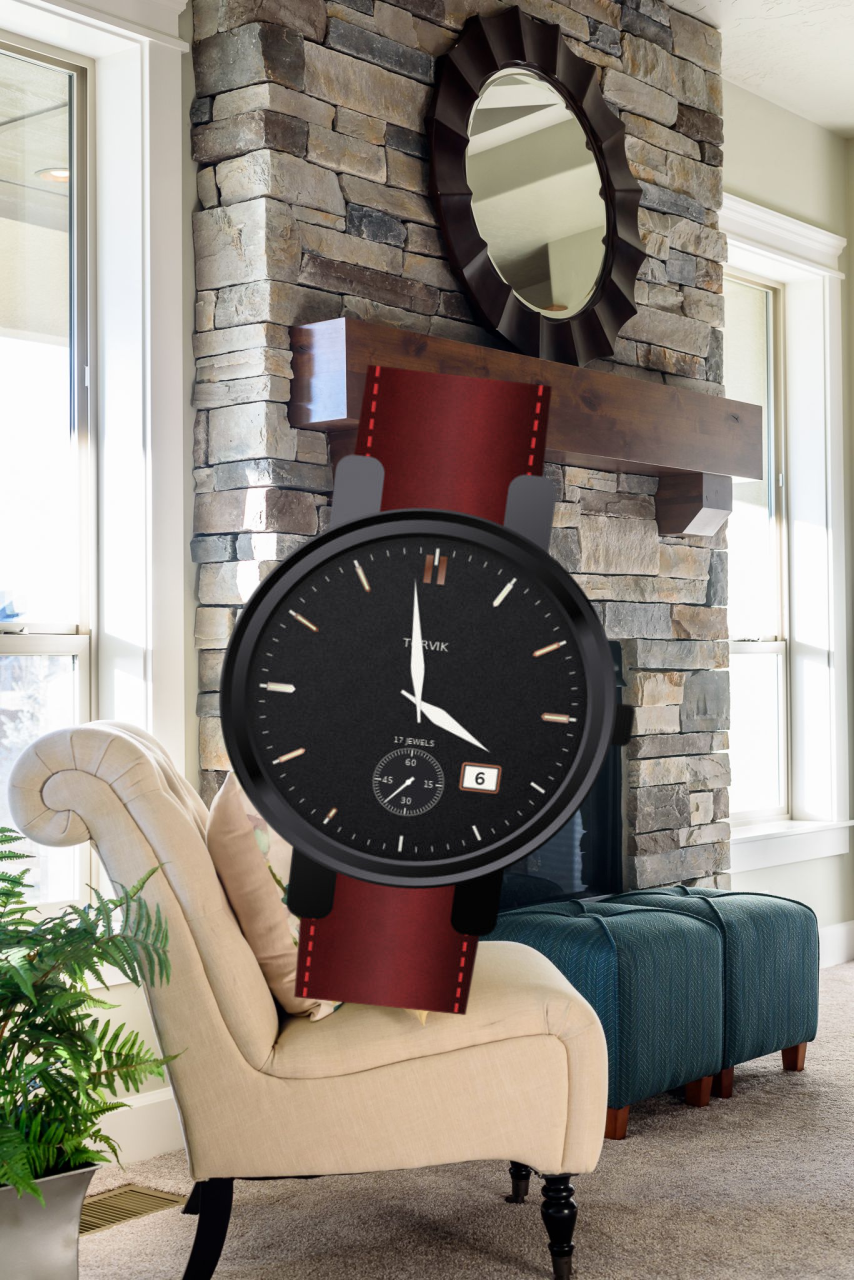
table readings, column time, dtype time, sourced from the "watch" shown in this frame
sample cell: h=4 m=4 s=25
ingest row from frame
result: h=3 m=58 s=37
